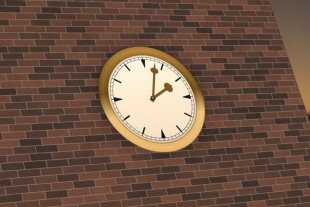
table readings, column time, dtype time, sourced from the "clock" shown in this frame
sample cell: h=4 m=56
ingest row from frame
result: h=2 m=3
